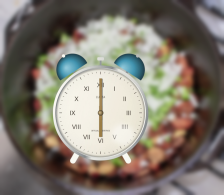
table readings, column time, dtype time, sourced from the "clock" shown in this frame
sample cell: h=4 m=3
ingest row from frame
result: h=6 m=0
